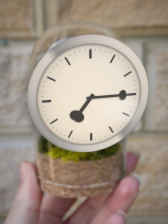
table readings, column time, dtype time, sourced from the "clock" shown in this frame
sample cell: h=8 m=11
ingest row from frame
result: h=7 m=15
